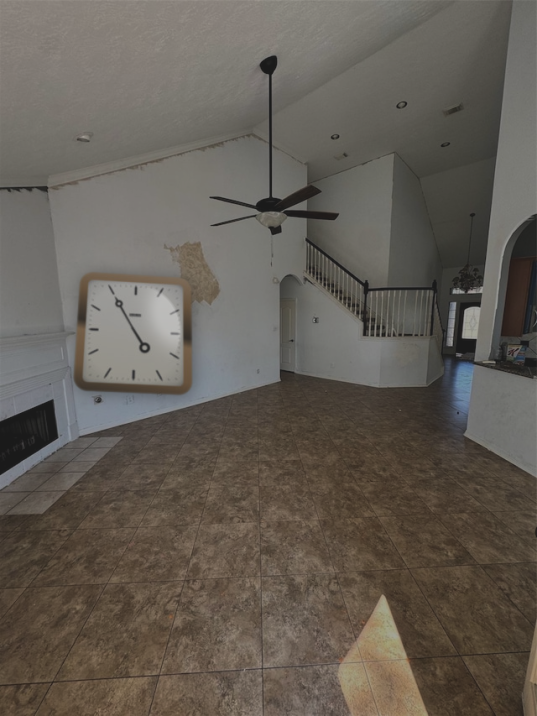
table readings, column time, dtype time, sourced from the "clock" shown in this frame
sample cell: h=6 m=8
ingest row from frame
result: h=4 m=55
